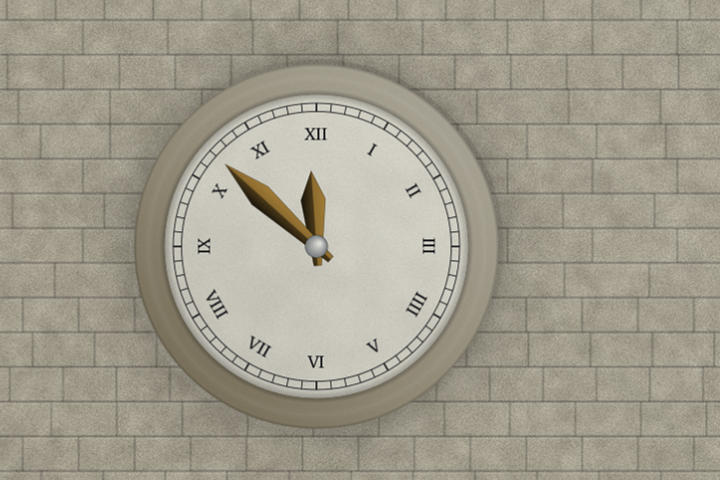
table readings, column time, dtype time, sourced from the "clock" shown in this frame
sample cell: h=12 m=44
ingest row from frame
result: h=11 m=52
